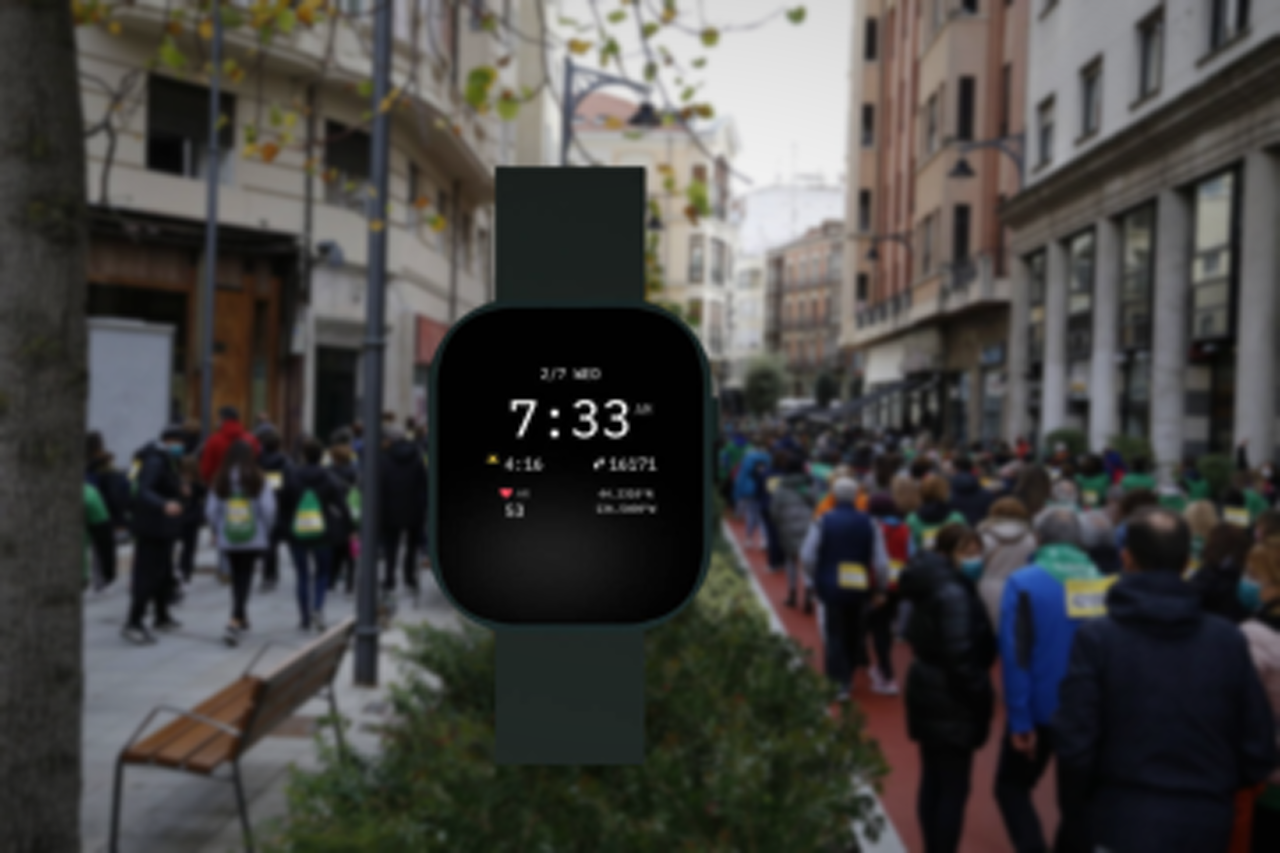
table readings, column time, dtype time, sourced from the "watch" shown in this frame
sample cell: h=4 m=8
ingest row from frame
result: h=7 m=33
